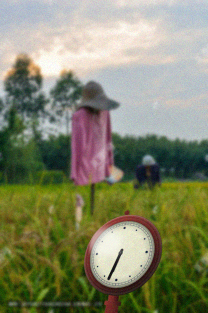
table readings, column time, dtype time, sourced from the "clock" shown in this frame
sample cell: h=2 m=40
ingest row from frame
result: h=6 m=33
